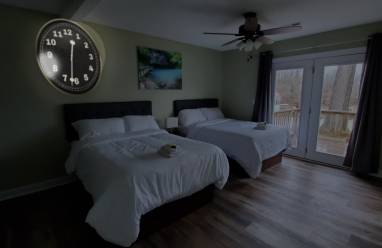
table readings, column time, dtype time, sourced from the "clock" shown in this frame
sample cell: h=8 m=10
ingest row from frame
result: h=12 m=32
